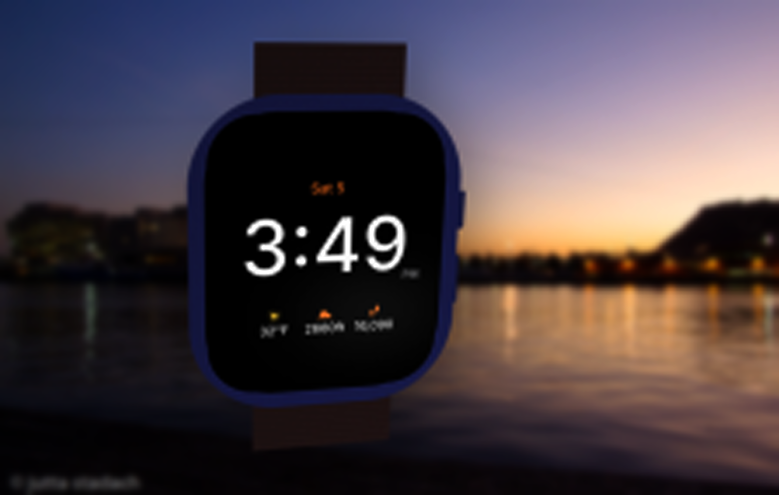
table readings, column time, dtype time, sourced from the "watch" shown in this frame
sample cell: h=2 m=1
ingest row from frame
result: h=3 m=49
